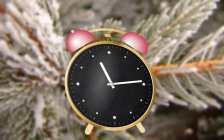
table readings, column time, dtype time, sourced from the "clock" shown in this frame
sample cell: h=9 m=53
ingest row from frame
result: h=11 m=14
